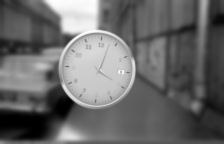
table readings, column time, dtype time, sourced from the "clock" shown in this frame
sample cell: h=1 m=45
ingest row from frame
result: h=4 m=3
